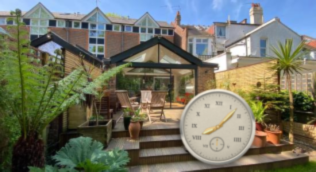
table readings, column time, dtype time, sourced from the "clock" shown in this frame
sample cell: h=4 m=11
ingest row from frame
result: h=8 m=7
